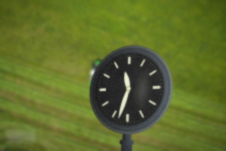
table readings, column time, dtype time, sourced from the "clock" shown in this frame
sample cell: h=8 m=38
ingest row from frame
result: h=11 m=33
